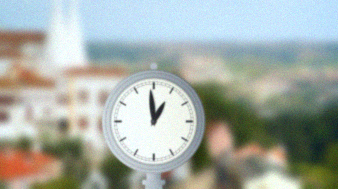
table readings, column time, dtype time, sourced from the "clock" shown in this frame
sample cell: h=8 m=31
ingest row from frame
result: h=12 m=59
